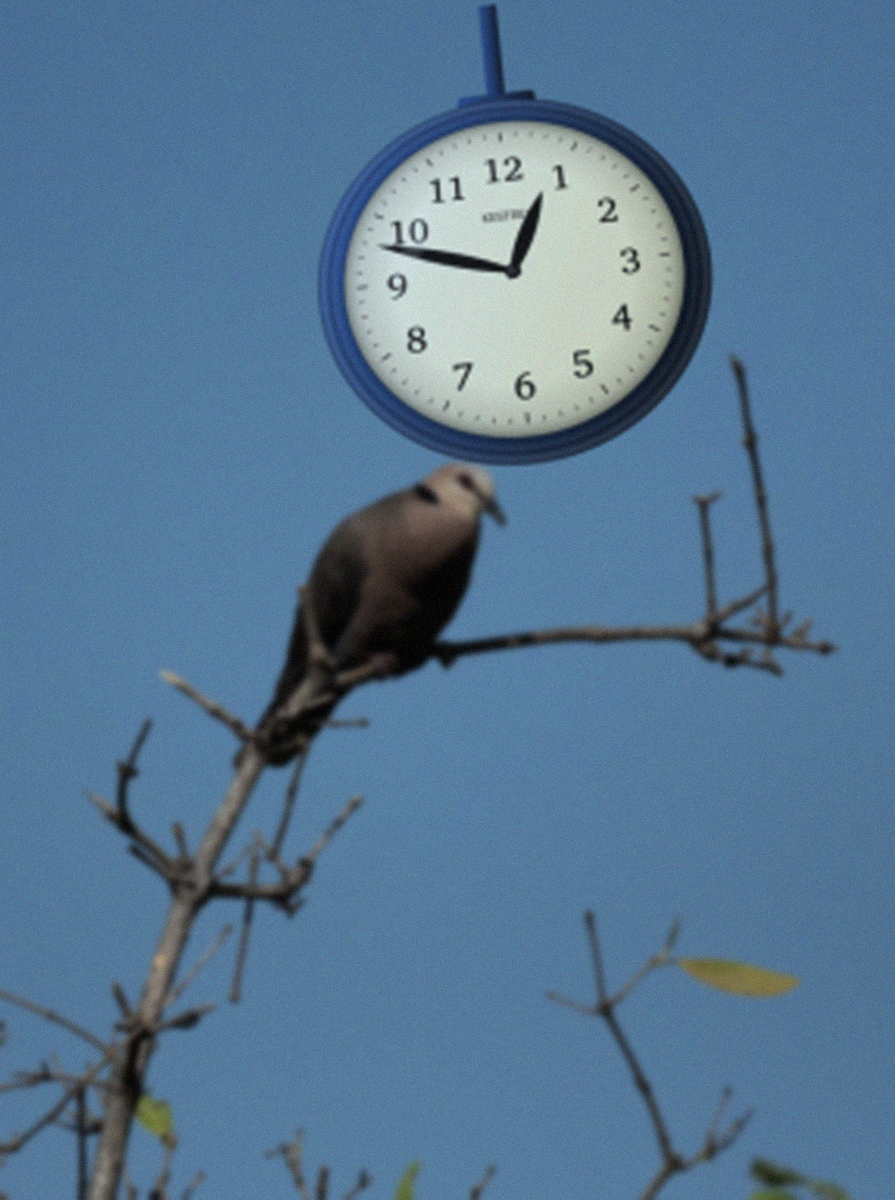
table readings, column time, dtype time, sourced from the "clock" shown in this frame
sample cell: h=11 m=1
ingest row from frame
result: h=12 m=48
